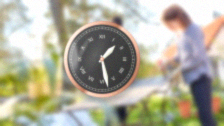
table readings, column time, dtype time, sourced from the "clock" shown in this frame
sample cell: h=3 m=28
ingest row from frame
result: h=1 m=28
